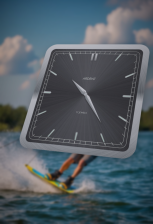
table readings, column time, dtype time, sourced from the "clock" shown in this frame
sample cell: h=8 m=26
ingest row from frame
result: h=10 m=24
